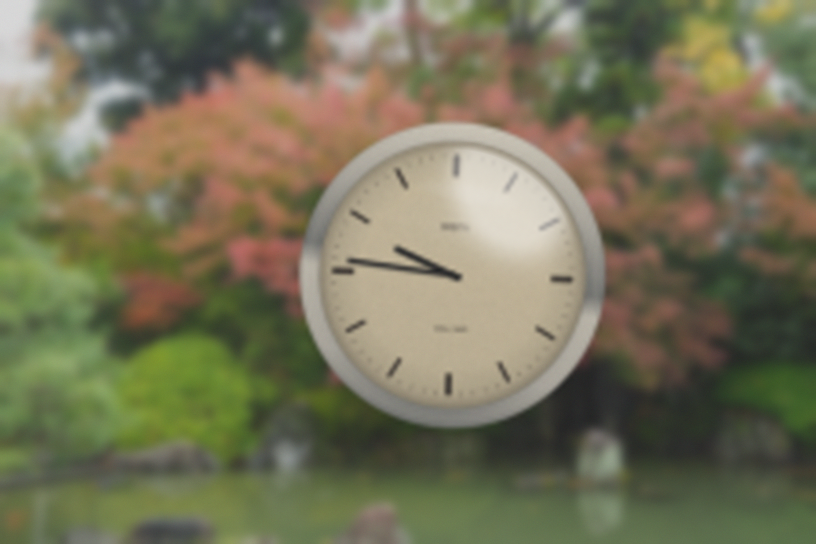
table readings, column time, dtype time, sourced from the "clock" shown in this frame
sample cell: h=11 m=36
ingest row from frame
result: h=9 m=46
